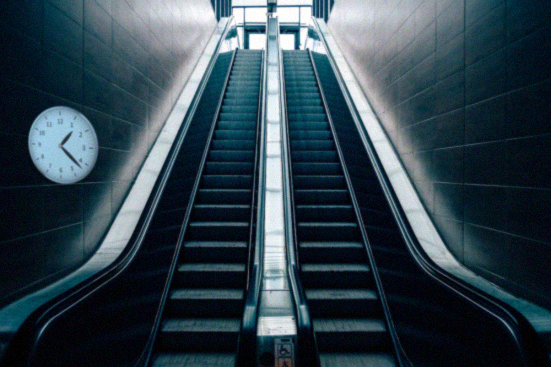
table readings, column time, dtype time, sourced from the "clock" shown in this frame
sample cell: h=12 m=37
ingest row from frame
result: h=1 m=22
